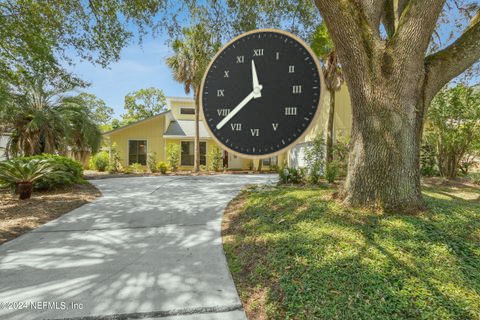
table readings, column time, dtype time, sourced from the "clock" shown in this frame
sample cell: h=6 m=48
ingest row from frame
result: h=11 m=38
